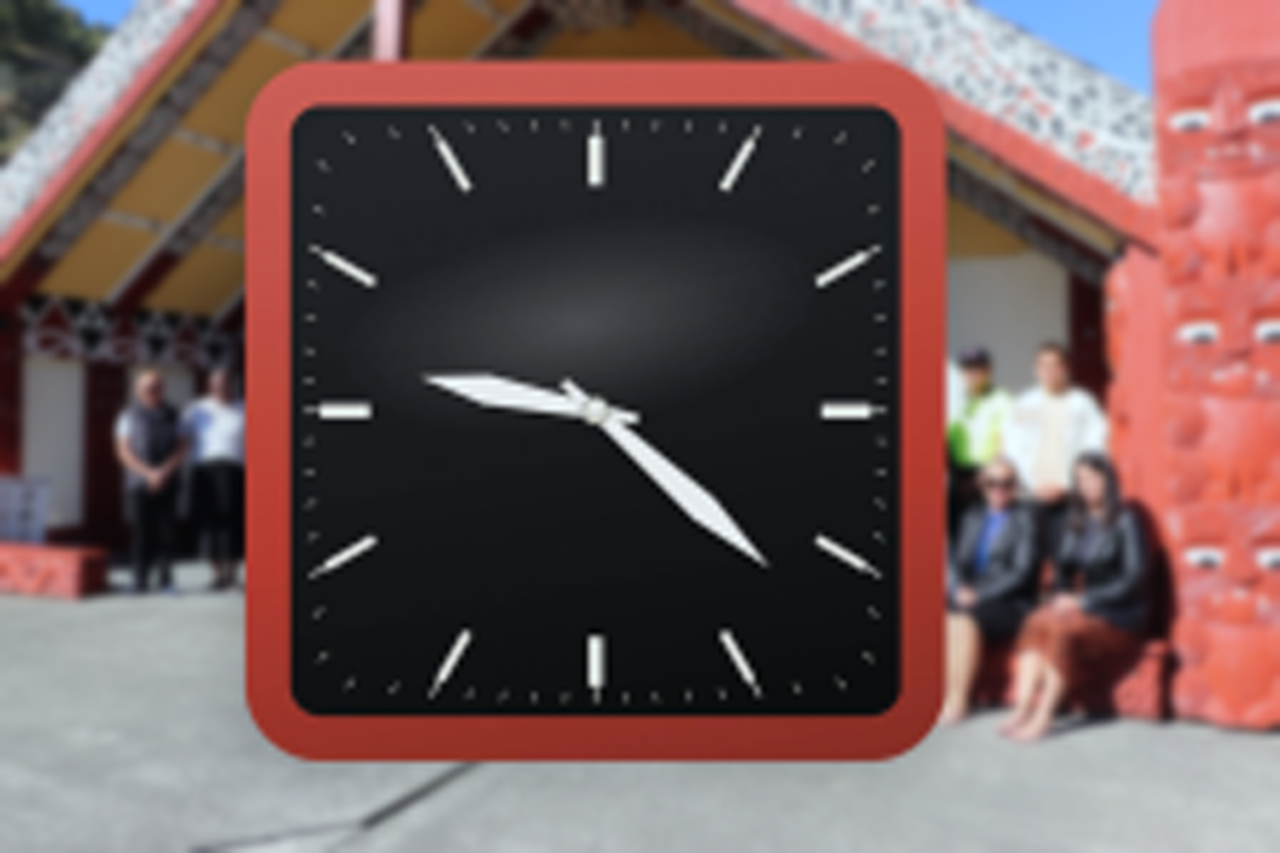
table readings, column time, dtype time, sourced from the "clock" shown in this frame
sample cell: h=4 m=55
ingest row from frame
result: h=9 m=22
